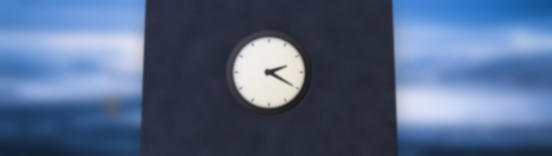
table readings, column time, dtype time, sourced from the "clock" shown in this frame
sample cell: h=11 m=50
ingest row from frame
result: h=2 m=20
